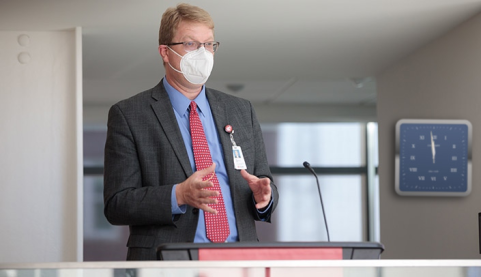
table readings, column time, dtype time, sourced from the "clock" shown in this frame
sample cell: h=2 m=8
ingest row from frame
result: h=11 m=59
